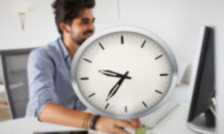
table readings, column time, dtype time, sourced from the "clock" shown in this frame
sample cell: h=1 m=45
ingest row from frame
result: h=9 m=36
